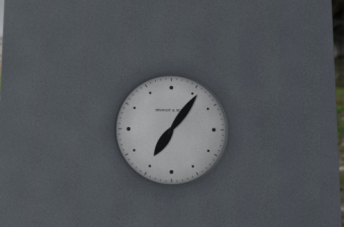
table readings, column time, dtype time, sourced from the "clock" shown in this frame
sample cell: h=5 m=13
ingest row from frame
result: h=7 m=6
